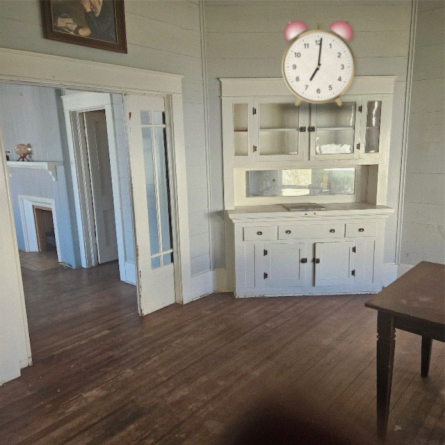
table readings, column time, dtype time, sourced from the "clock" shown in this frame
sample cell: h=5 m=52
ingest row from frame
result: h=7 m=1
